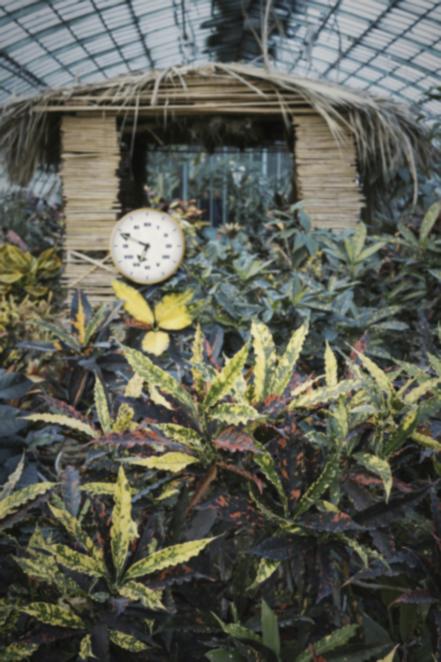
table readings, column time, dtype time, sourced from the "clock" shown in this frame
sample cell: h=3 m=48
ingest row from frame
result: h=6 m=49
